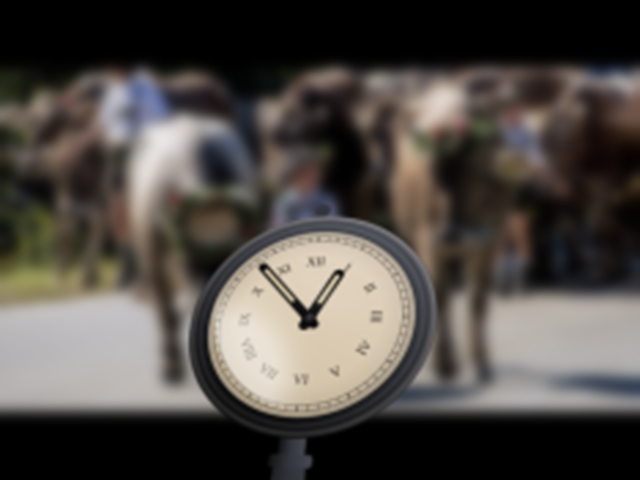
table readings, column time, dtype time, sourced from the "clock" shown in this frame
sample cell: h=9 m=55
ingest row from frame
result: h=12 m=53
